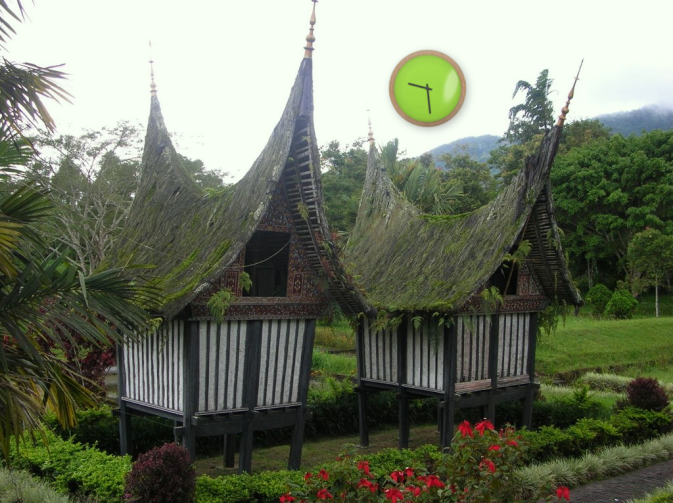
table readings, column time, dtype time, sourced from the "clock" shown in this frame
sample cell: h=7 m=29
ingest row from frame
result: h=9 m=29
